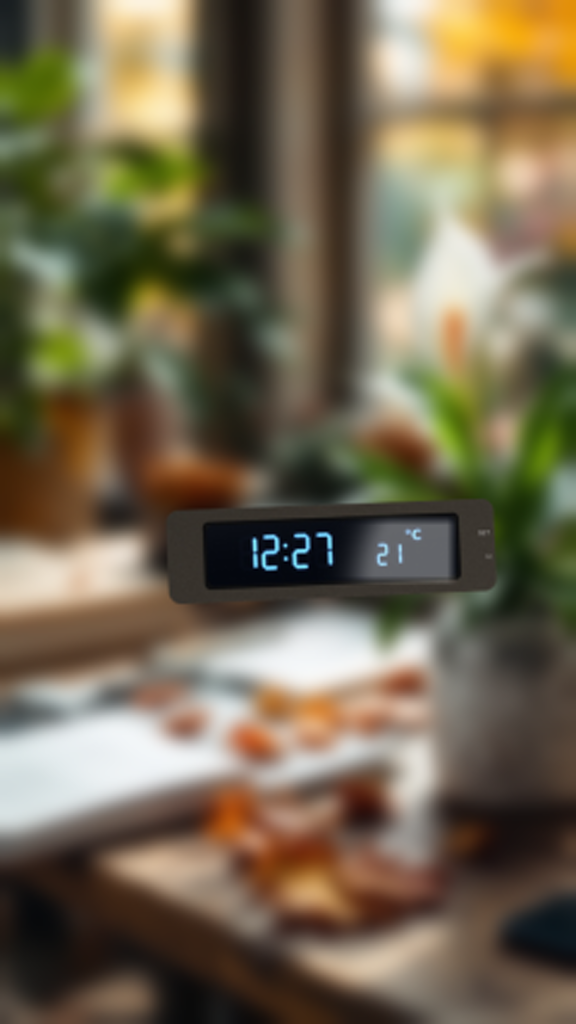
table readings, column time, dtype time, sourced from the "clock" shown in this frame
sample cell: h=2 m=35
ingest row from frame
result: h=12 m=27
